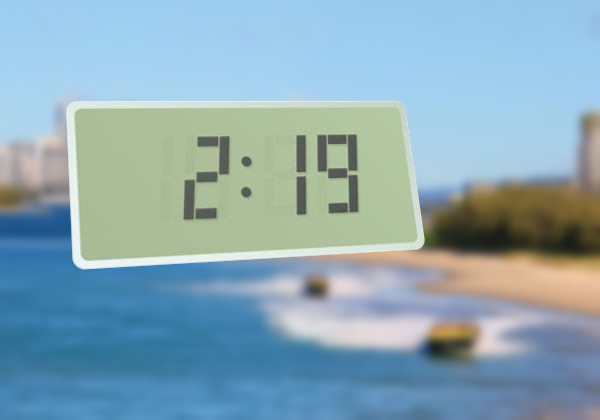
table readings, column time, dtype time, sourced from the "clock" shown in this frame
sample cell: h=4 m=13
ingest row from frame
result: h=2 m=19
